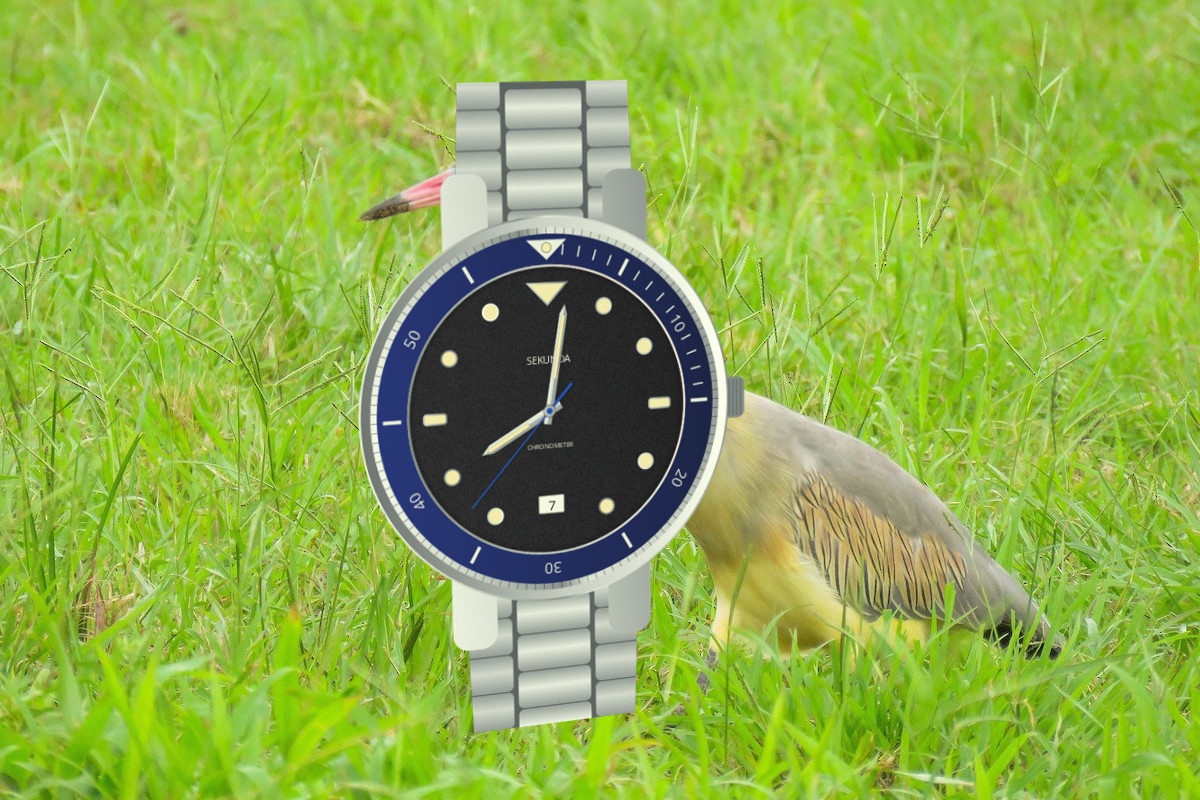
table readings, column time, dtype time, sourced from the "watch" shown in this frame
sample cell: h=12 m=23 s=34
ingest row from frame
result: h=8 m=1 s=37
